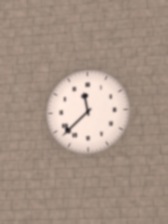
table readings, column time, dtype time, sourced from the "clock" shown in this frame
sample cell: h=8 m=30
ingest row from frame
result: h=11 m=38
